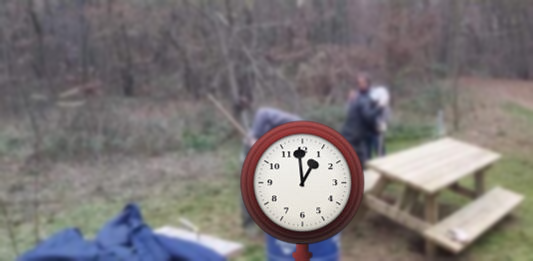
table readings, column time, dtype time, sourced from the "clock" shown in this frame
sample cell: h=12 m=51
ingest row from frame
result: h=12 m=59
